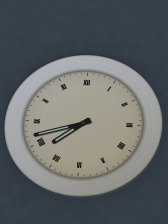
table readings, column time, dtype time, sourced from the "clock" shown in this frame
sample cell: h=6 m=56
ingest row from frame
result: h=7 m=42
